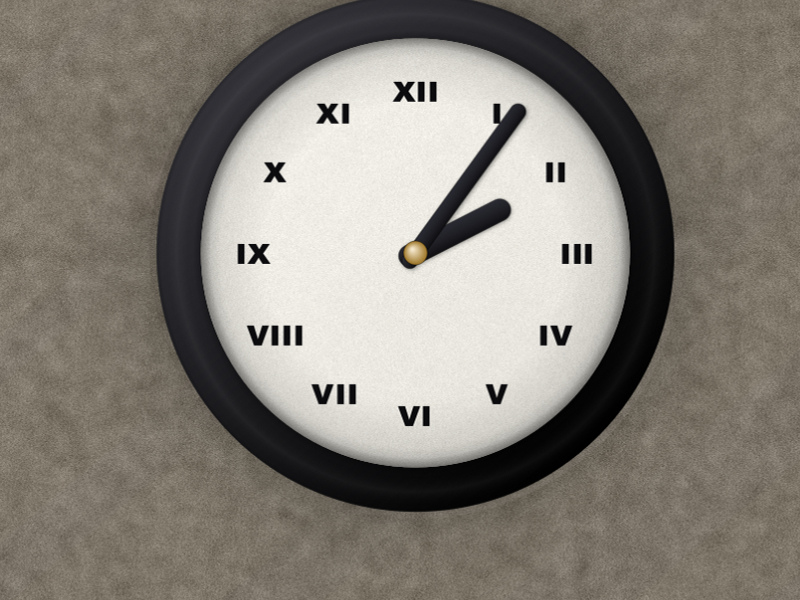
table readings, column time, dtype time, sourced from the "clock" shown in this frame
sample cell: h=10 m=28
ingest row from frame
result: h=2 m=6
